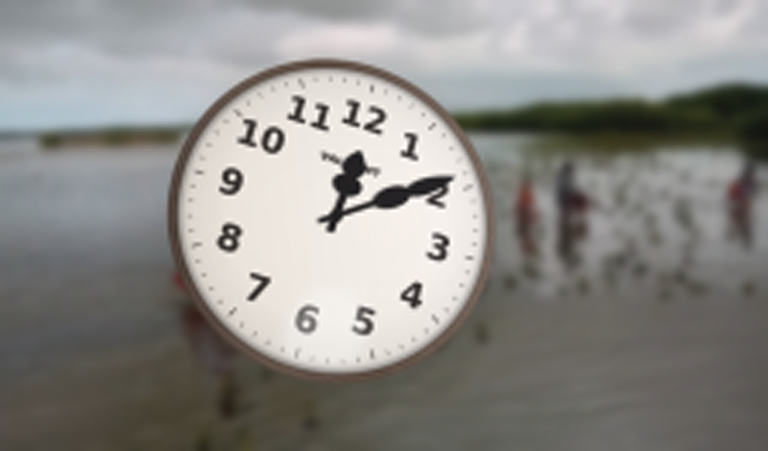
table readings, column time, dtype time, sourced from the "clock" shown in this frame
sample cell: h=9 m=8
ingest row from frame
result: h=12 m=9
